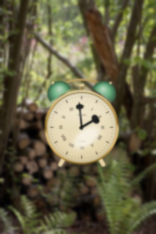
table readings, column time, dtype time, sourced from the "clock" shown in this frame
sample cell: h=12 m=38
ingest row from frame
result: h=1 m=59
